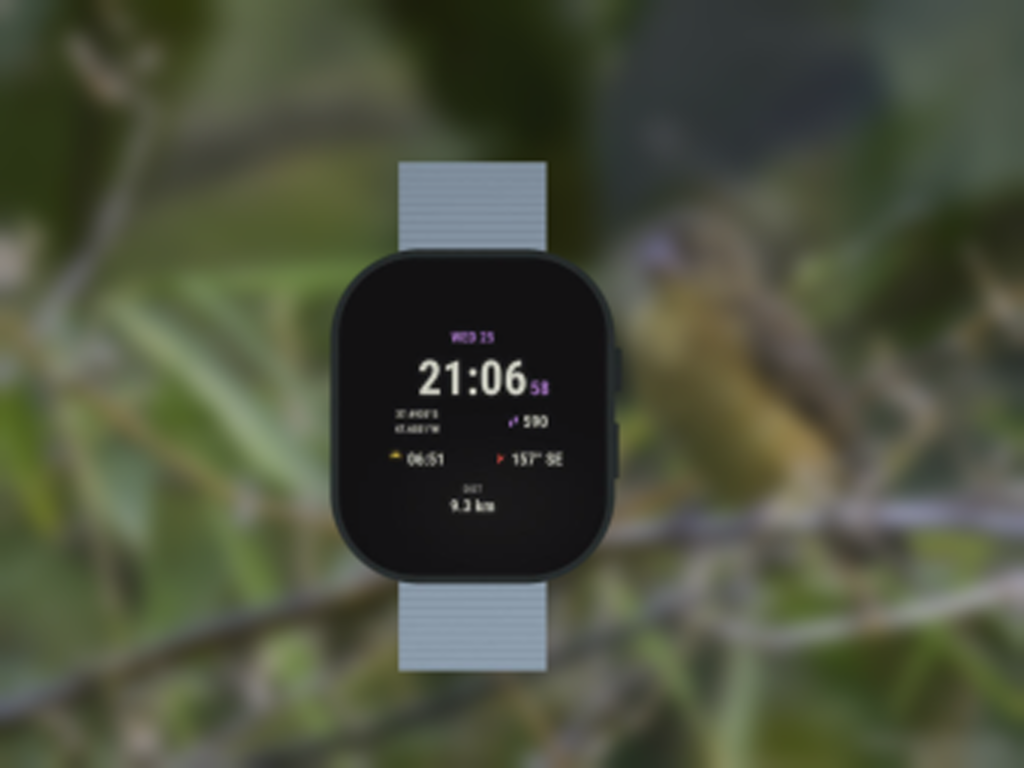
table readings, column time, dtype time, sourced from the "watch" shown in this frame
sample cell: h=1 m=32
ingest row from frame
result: h=21 m=6
